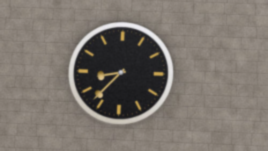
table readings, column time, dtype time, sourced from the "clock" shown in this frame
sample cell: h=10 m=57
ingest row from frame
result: h=8 m=37
